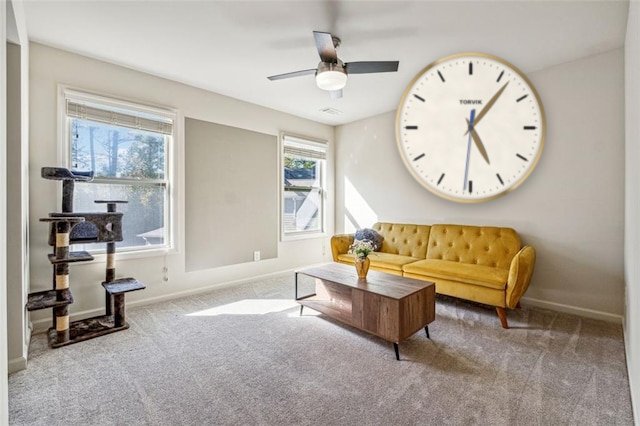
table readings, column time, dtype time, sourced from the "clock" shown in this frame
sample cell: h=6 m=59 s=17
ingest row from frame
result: h=5 m=6 s=31
